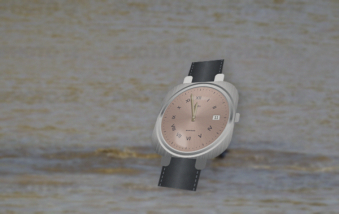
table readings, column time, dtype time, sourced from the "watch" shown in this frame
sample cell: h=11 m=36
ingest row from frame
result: h=11 m=57
